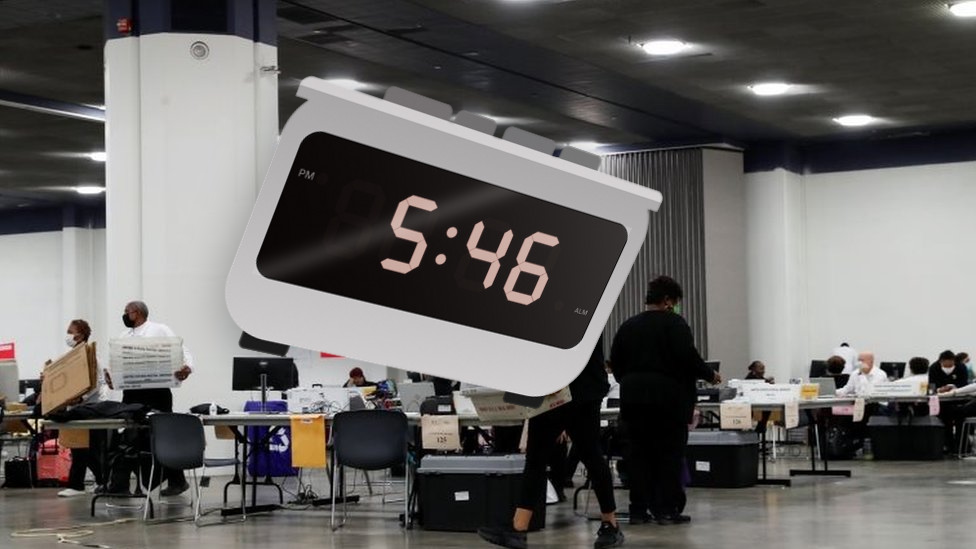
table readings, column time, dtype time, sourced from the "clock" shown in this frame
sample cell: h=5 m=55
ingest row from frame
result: h=5 m=46
